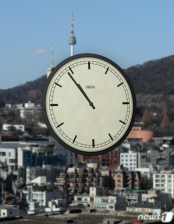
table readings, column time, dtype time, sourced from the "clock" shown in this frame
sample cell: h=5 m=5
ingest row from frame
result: h=10 m=54
